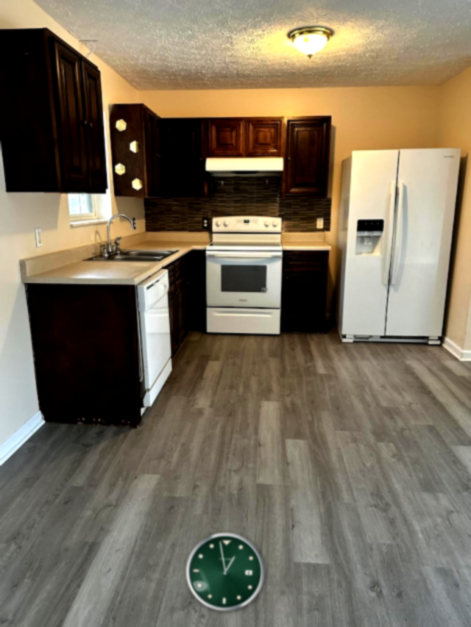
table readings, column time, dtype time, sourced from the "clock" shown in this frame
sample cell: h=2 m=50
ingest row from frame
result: h=12 m=58
